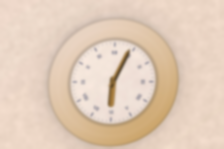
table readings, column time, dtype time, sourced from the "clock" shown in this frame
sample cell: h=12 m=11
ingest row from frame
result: h=6 m=4
